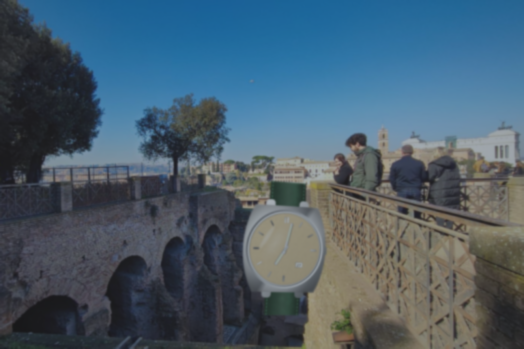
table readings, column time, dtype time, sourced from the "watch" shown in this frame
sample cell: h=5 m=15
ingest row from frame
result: h=7 m=2
